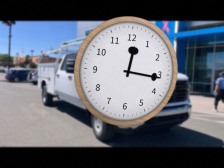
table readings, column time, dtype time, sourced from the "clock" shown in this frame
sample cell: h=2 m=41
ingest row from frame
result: h=12 m=16
